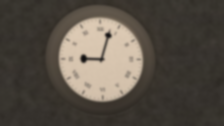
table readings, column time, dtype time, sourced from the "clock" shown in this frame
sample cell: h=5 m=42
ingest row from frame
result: h=9 m=3
